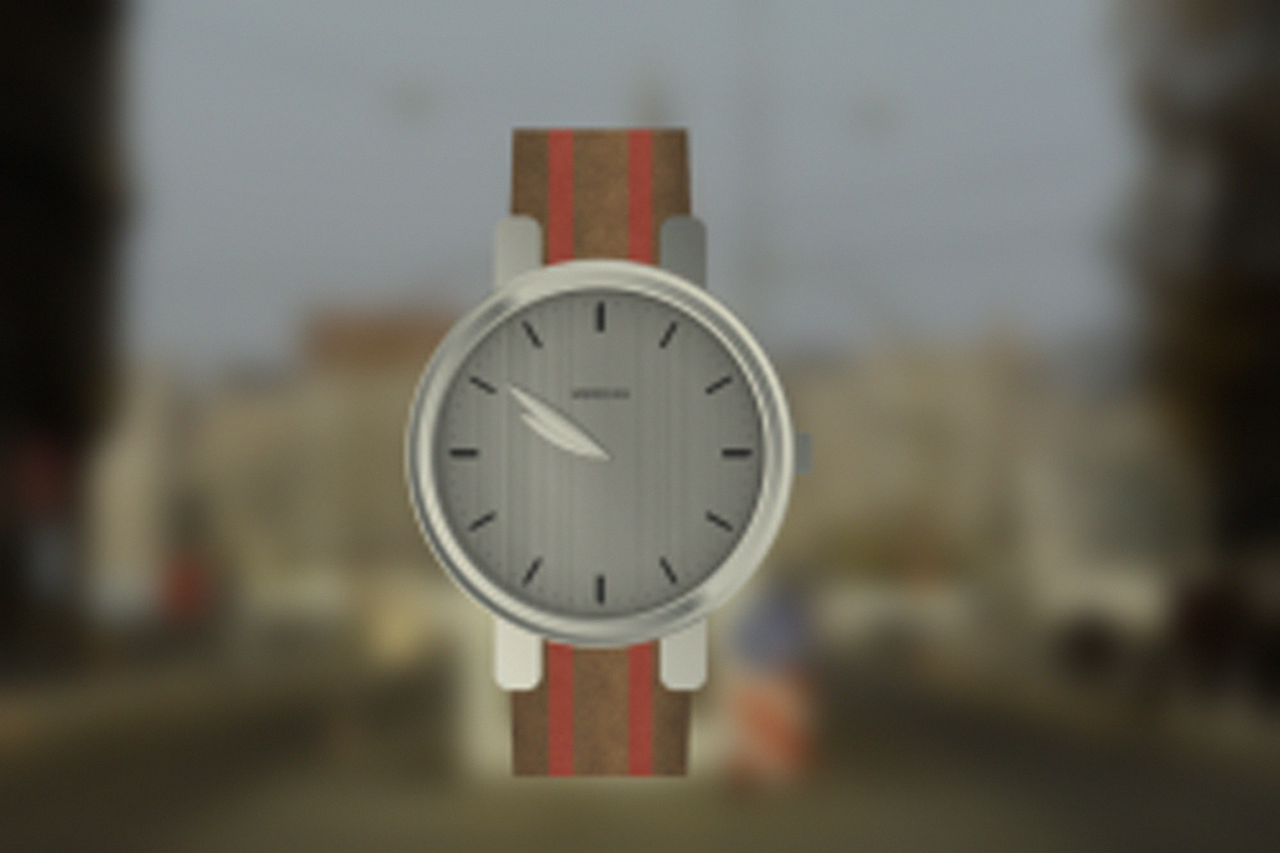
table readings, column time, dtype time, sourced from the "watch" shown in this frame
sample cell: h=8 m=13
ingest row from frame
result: h=9 m=51
